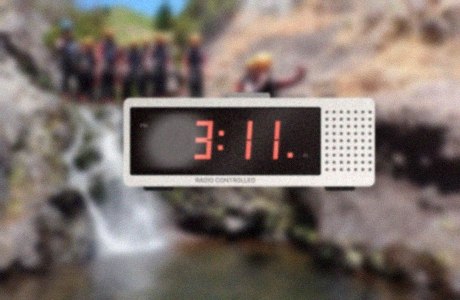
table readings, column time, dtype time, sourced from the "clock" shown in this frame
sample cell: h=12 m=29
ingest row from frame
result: h=3 m=11
